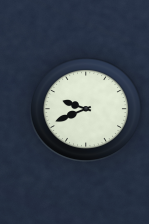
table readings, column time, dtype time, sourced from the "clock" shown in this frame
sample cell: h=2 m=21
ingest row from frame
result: h=9 m=41
